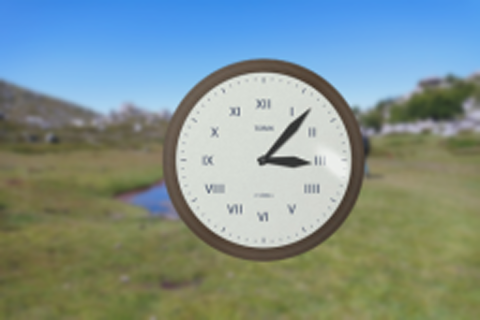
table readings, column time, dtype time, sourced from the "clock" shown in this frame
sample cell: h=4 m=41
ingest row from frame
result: h=3 m=7
